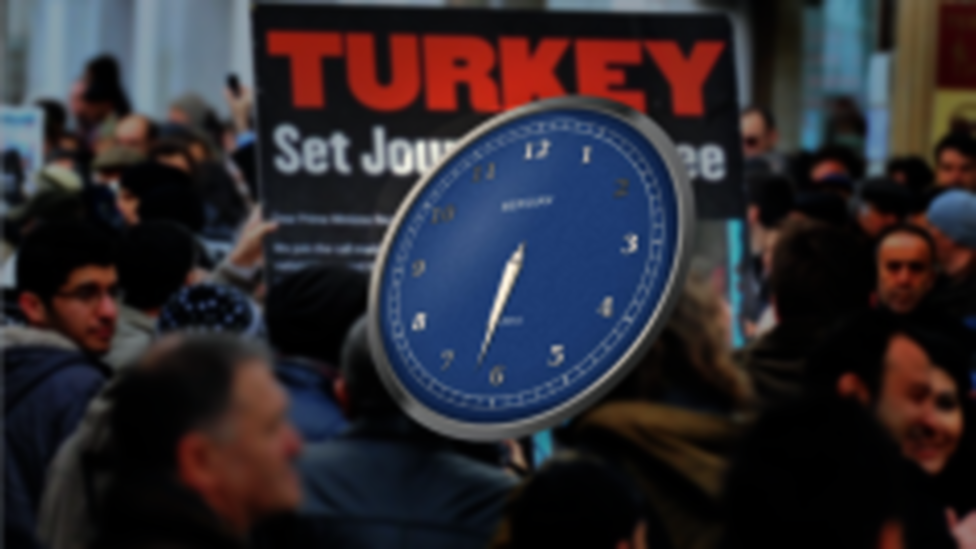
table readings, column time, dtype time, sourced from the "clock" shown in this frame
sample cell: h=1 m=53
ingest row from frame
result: h=6 m=32
